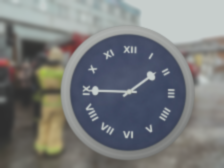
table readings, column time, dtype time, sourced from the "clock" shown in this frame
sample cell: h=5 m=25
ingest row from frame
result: h=1 m=45
